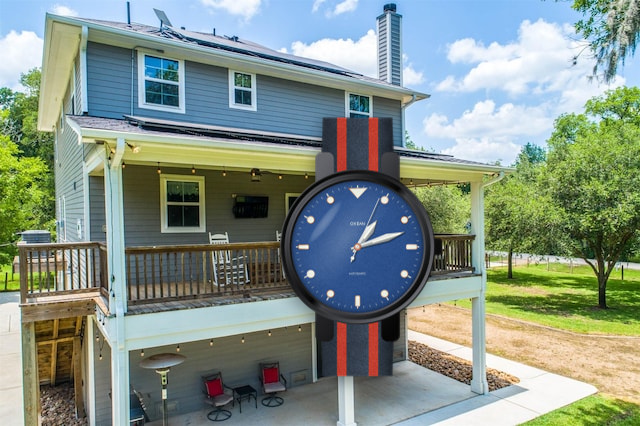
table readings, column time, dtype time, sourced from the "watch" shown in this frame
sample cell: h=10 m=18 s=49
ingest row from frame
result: h=1 m=12 s=4
